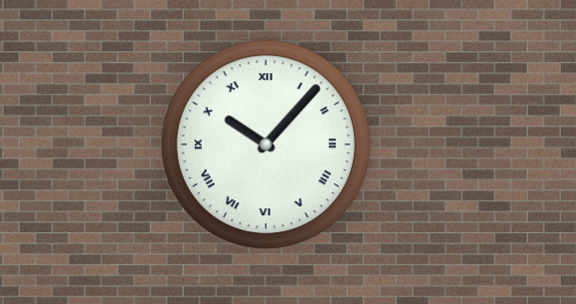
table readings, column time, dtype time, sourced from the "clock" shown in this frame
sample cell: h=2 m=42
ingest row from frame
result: h=10 m=7
